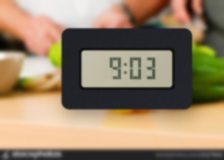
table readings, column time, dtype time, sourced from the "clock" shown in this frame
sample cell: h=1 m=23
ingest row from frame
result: h=9 m=3
